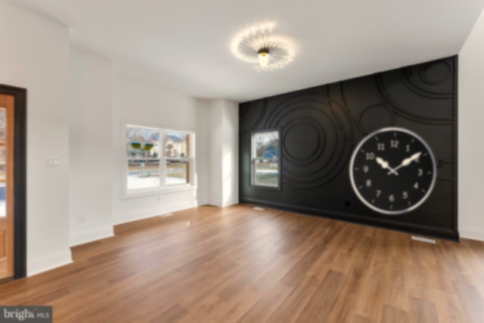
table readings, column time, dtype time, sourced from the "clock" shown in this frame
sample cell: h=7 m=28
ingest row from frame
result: h=10 m=9
